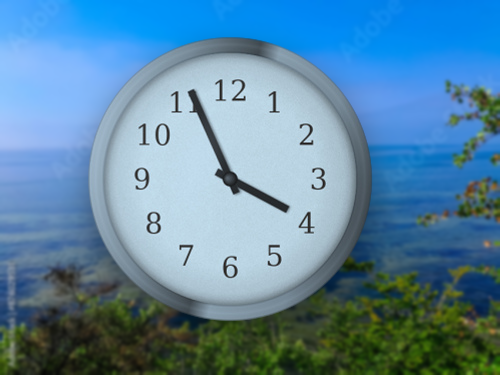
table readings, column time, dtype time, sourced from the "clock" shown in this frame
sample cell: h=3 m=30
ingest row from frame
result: h=3 m=56
